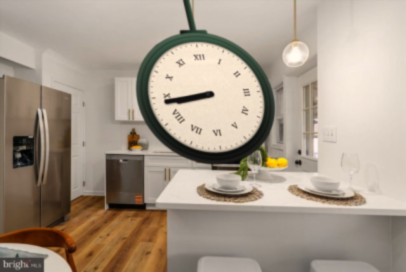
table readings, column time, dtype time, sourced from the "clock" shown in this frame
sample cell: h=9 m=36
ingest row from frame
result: h=8 m=44
